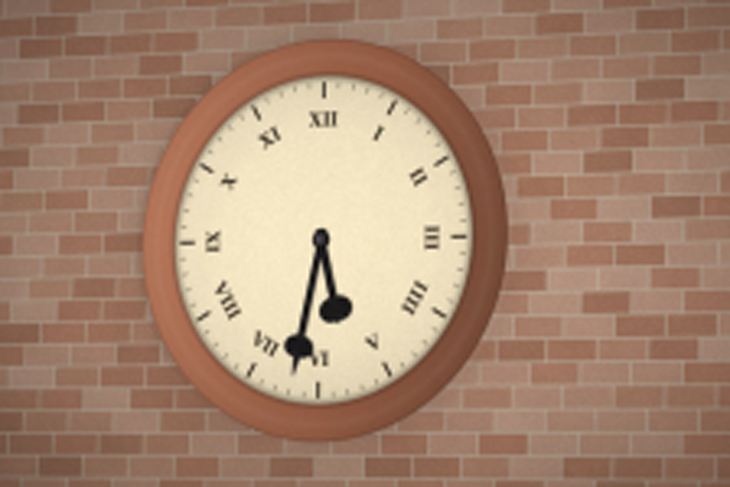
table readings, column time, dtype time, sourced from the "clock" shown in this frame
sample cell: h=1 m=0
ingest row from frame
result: h=5 m=32
